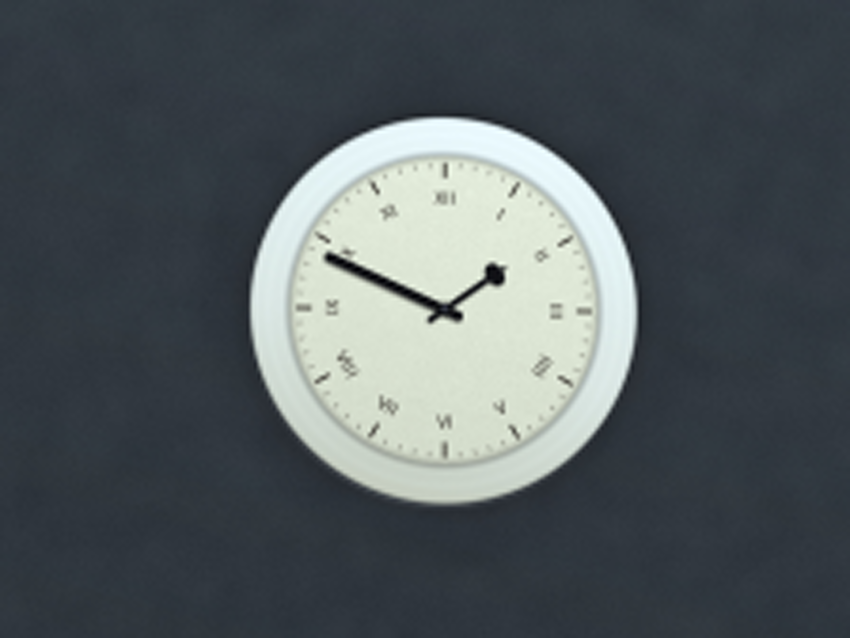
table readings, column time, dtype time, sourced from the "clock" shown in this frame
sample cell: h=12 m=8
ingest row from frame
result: h=1 m=49
